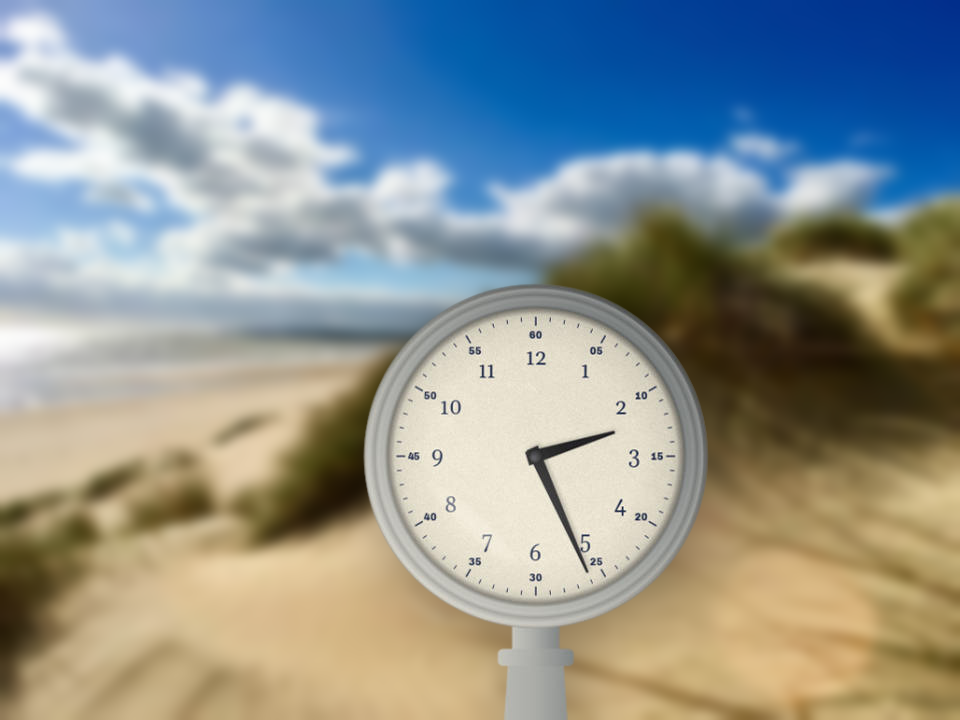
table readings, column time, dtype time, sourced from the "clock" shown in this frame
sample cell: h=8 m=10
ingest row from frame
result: h=2 m=26
